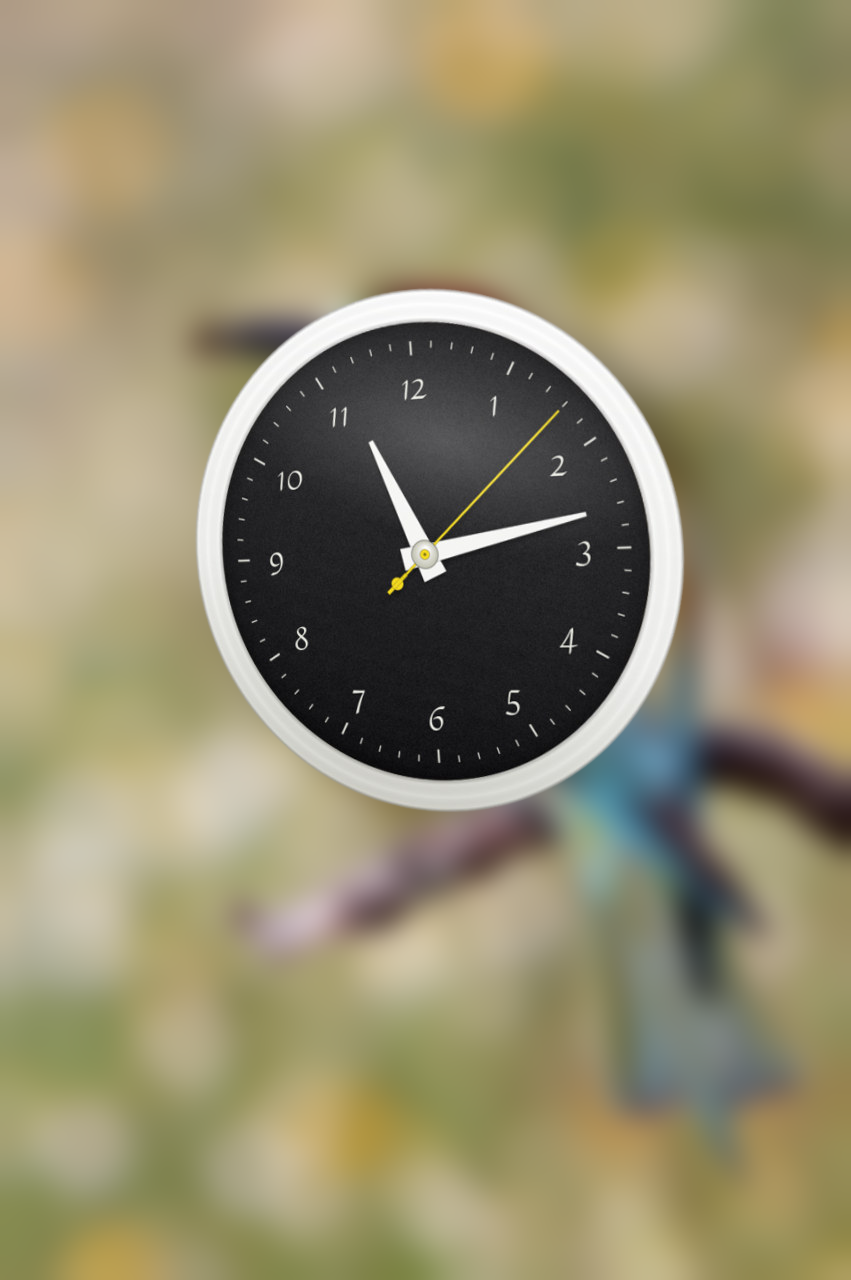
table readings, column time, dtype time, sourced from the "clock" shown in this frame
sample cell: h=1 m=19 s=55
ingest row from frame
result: h=11 m=13 s=8
